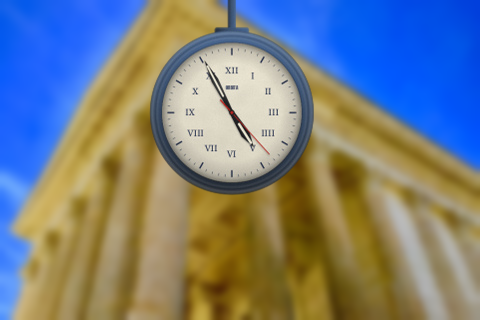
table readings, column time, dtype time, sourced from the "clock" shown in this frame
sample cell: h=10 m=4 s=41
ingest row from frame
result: h=4 m=55 s=23
